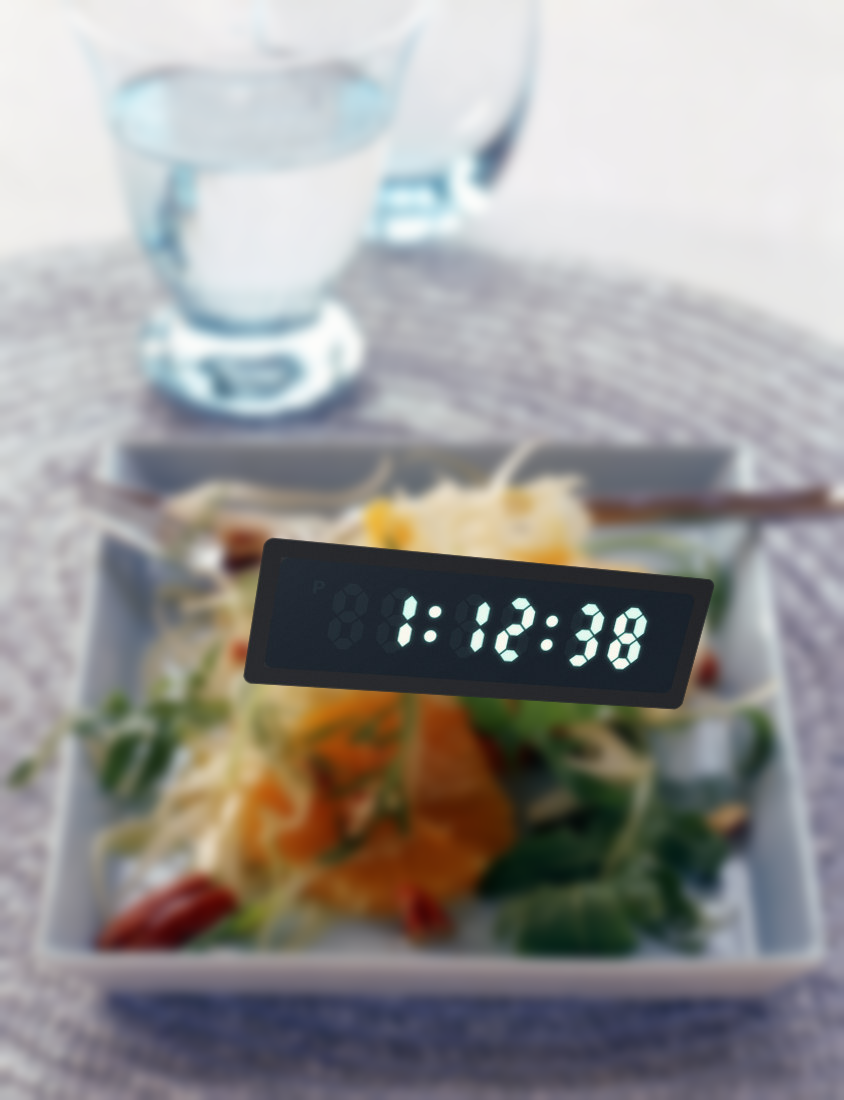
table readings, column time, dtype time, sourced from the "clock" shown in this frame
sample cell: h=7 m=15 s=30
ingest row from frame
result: h=1 m=12 s=38
